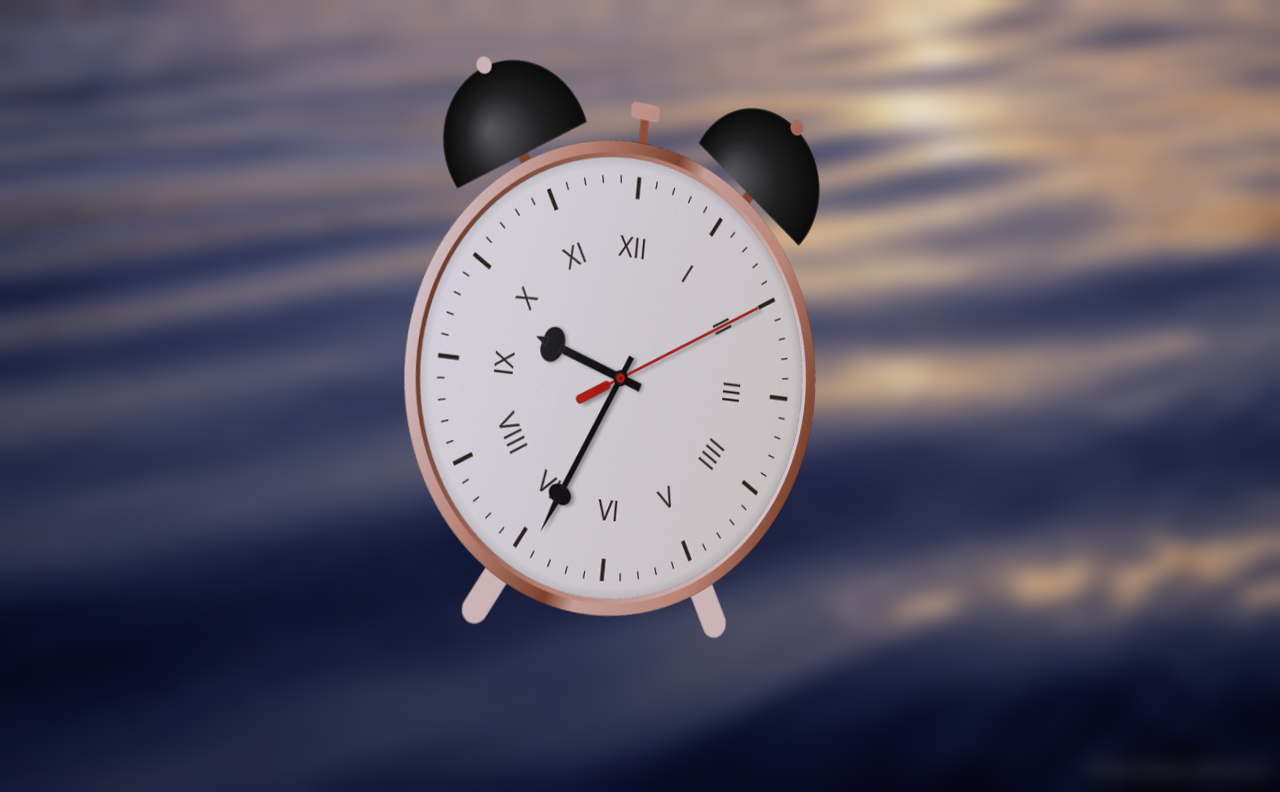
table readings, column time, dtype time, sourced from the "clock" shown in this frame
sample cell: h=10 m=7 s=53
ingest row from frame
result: h=9 m=34 s=10
